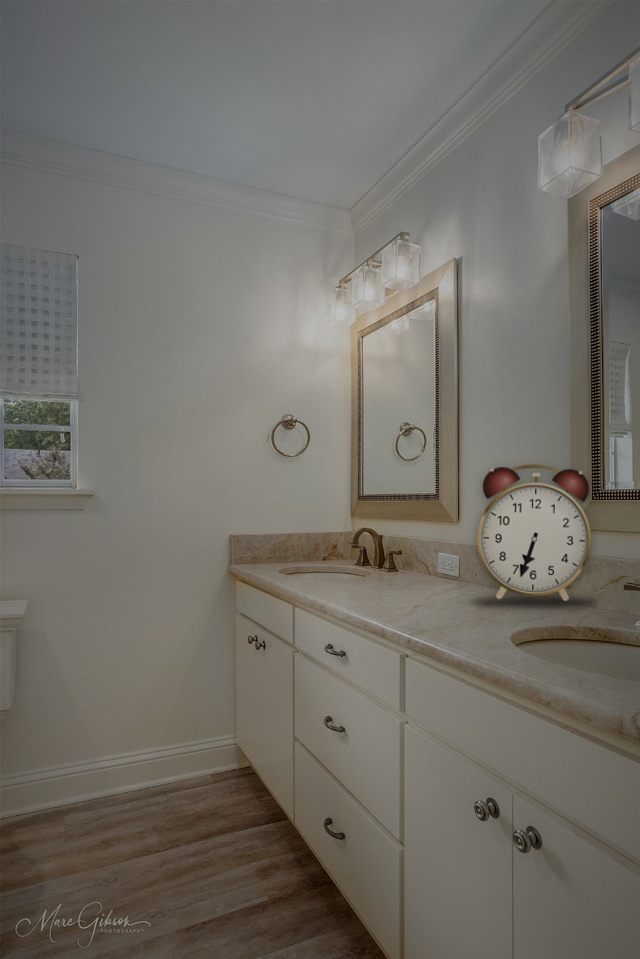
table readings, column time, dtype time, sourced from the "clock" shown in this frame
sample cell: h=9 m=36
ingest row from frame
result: h=6 m=33
